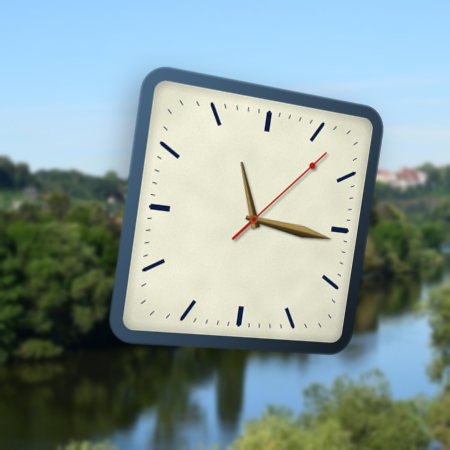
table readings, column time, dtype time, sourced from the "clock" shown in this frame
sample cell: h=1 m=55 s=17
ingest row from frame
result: h=11 m=16 s=7
